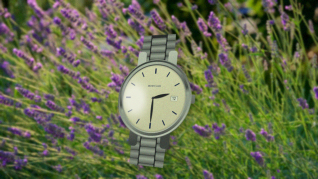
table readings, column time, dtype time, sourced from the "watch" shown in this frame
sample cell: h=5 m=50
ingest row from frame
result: h=2 m=30
